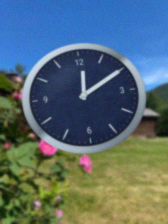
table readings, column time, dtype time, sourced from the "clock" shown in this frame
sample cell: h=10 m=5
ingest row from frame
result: h=12 m=10
